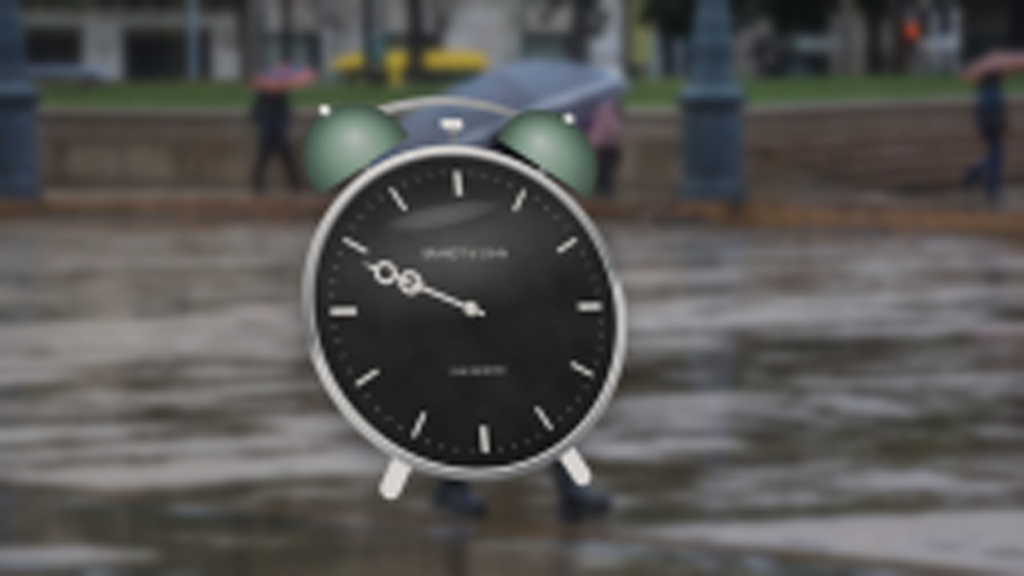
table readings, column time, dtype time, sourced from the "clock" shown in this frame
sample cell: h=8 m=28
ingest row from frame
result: h=9 m=49
